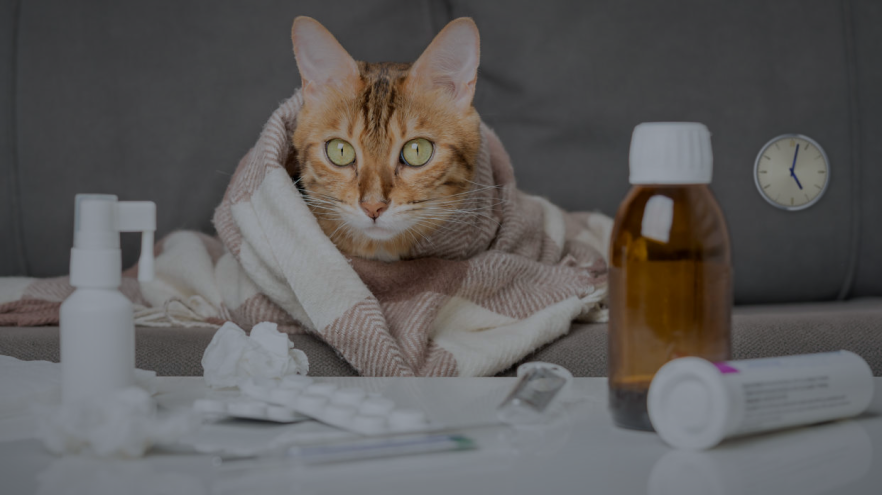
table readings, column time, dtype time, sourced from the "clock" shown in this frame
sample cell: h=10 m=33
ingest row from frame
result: h=5 m=2
